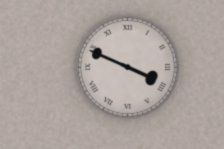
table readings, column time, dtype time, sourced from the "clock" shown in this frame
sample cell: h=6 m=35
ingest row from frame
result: h=3 m=49
